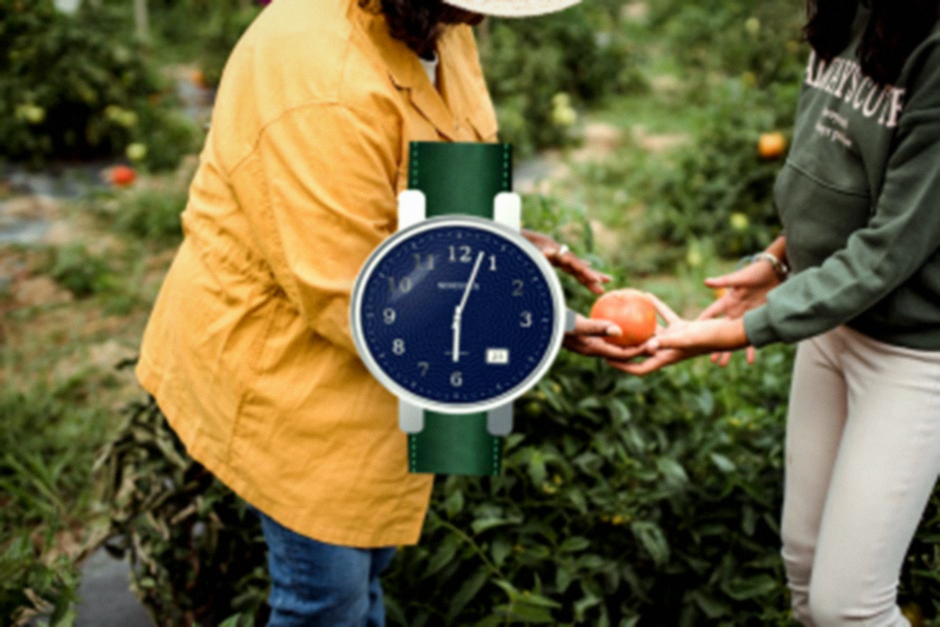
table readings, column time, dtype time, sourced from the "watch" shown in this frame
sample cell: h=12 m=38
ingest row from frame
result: h=6 m=3
